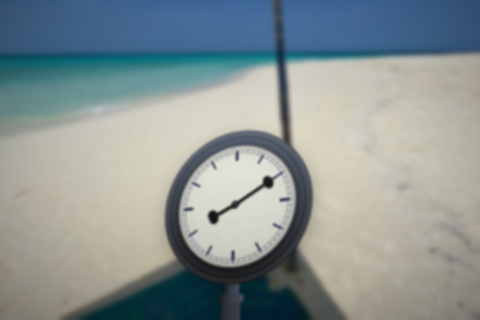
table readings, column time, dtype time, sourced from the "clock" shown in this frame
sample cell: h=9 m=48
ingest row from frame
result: h=8 m=10
